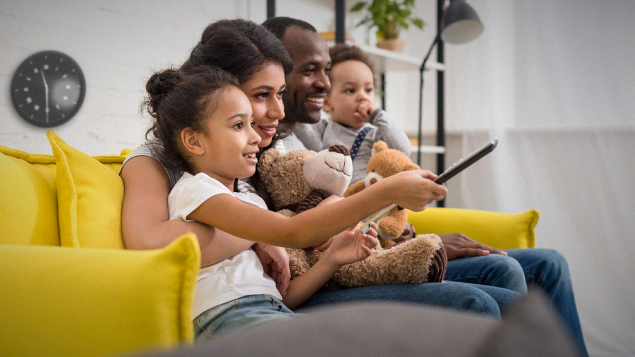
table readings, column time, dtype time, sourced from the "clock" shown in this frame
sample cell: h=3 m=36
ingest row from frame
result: h=11 m=30
